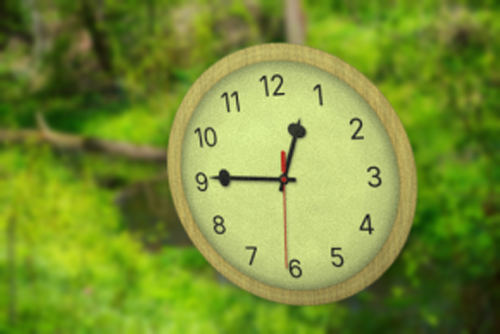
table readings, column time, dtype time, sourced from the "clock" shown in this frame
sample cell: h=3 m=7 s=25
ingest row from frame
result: h=12 m=45 s=31
